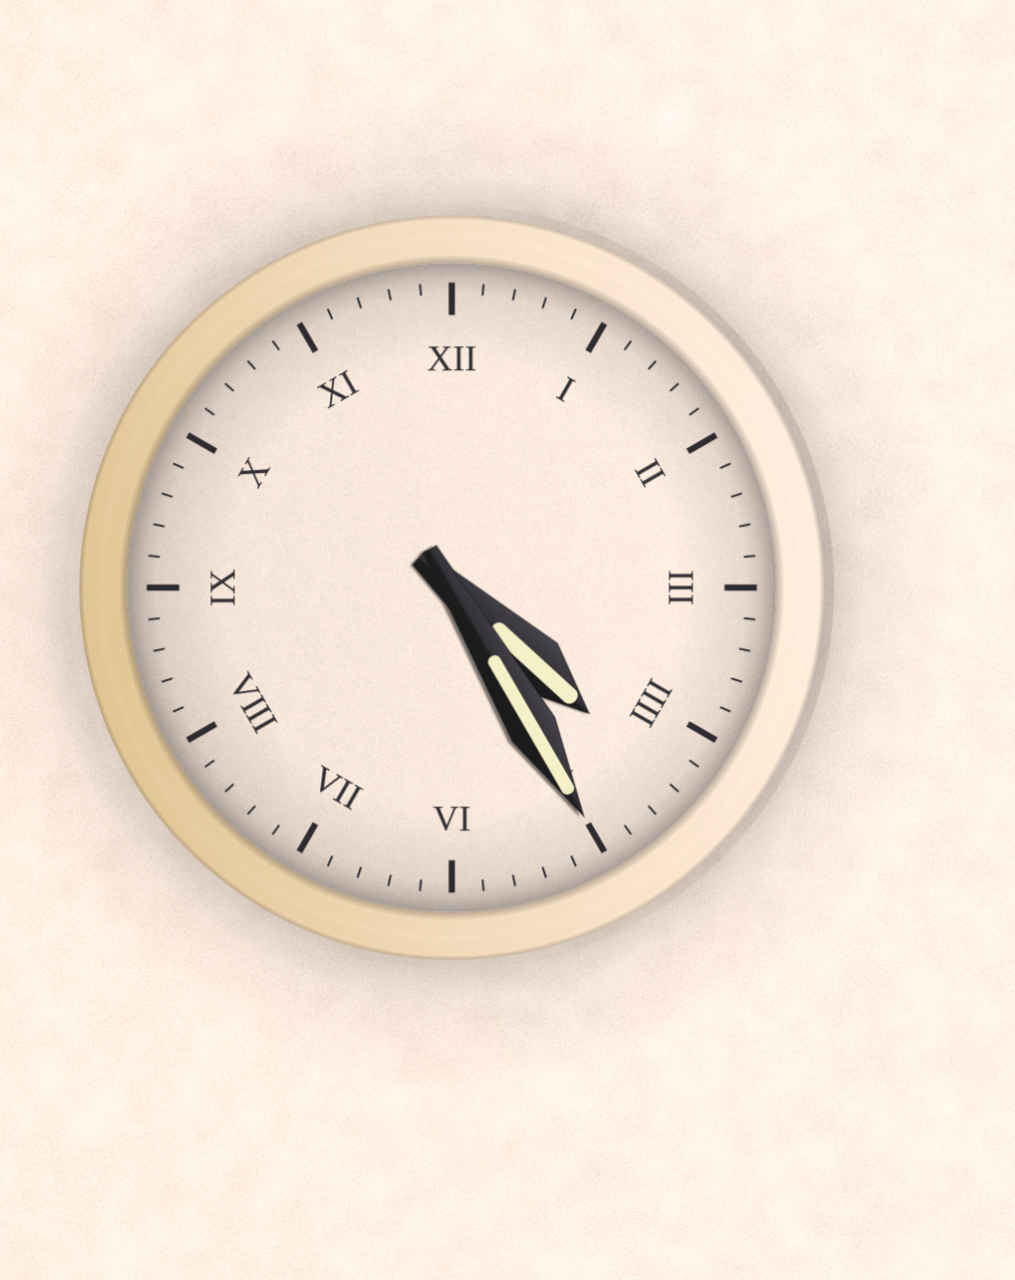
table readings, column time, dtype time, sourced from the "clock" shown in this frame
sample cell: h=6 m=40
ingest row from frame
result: h=4 m=25
